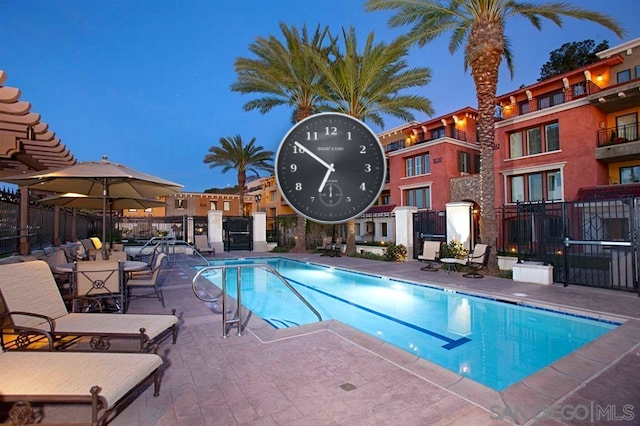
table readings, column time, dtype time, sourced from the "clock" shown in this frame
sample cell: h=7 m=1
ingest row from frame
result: h=6 m=51
